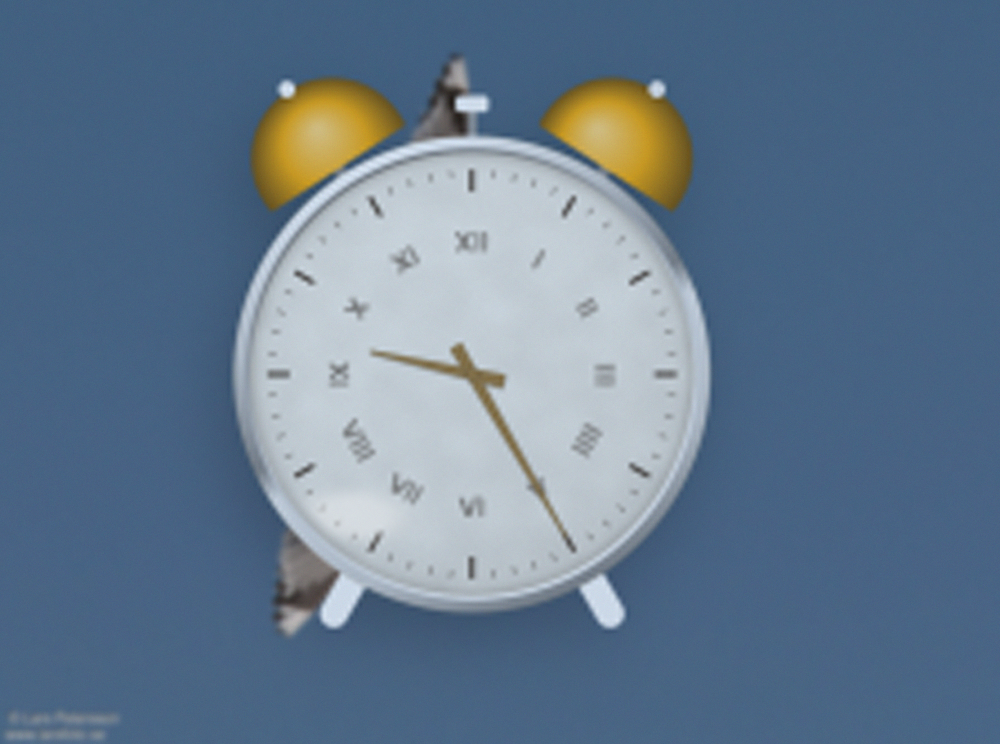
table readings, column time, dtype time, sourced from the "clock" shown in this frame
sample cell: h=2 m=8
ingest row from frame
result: h=9 m=25
